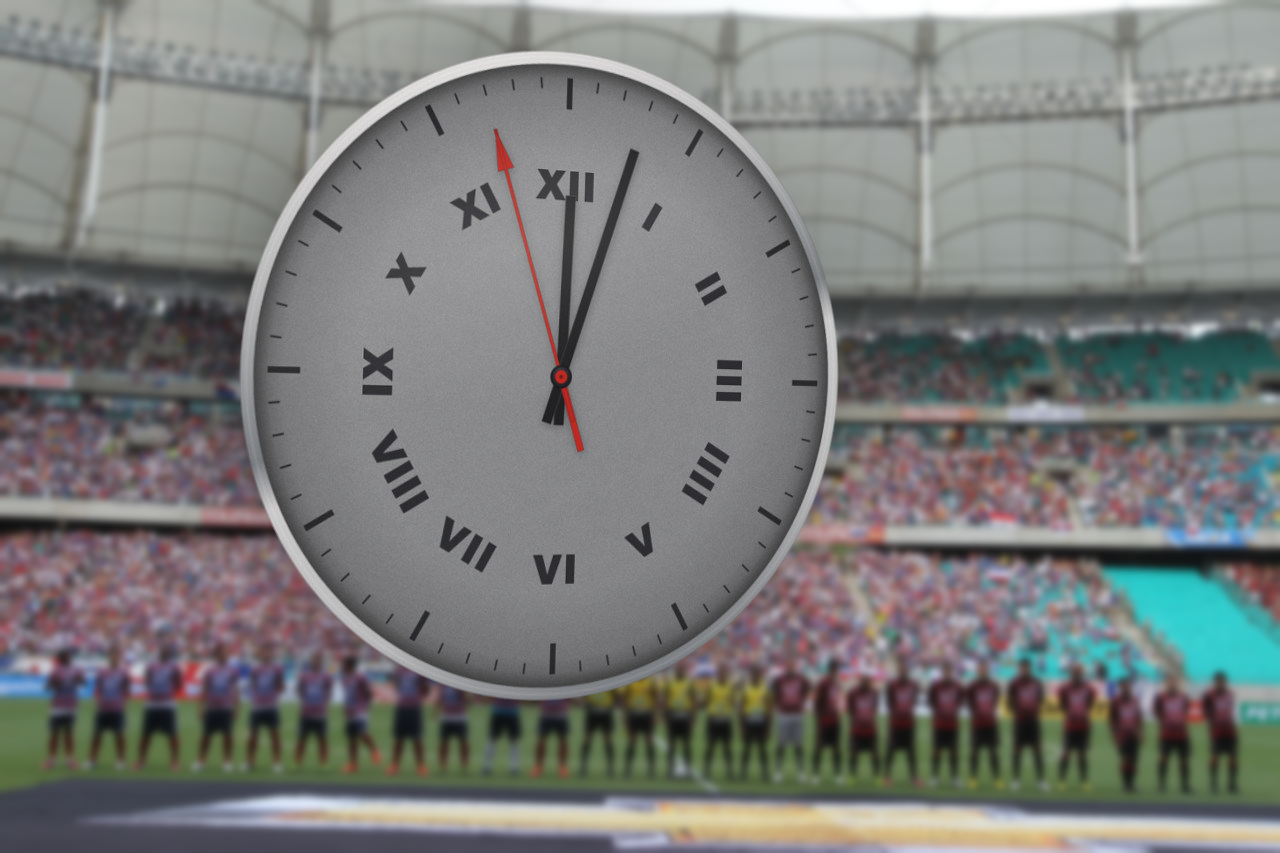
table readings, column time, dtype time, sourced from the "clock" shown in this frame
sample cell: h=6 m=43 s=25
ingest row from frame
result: h=12 m=2 s=57
